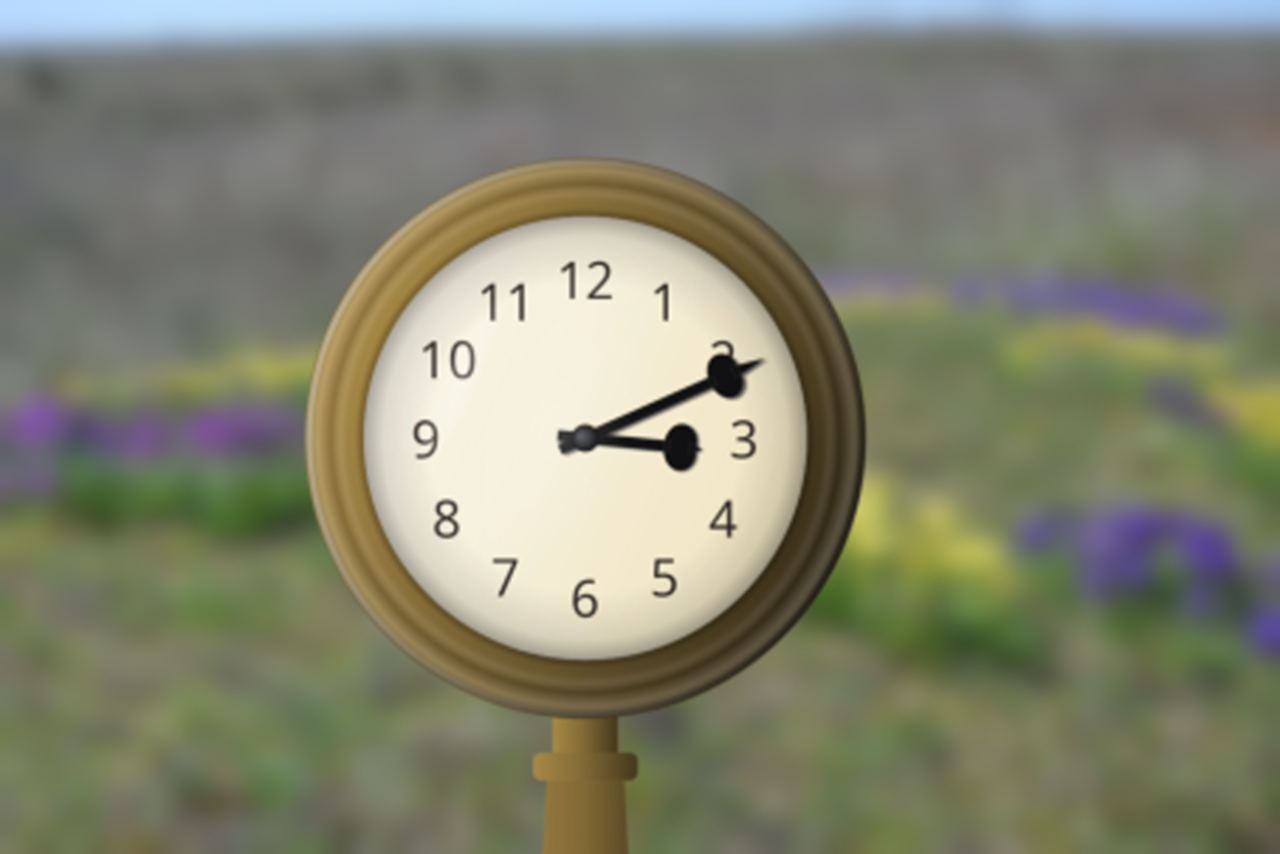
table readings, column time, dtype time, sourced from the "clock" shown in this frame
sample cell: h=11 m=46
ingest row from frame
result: h=3 m=11
